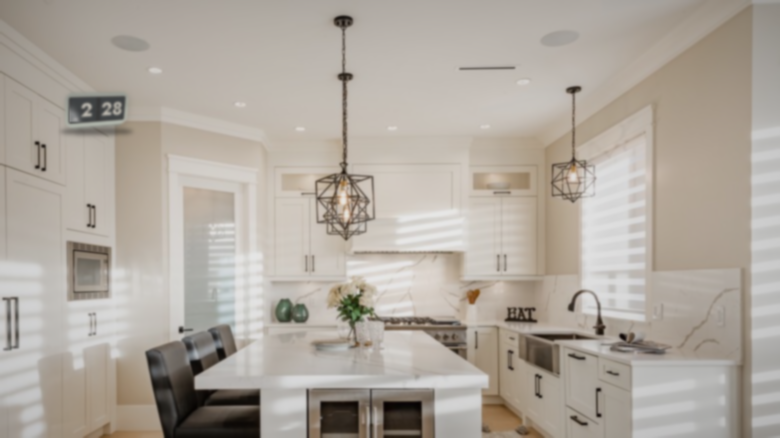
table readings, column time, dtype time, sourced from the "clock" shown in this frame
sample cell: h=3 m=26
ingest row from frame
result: h=2 m=28
